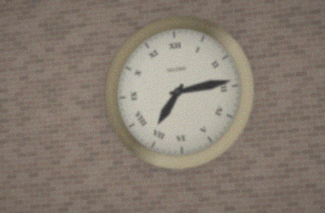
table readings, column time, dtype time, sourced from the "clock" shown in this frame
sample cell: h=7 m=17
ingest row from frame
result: h=7 m=14
